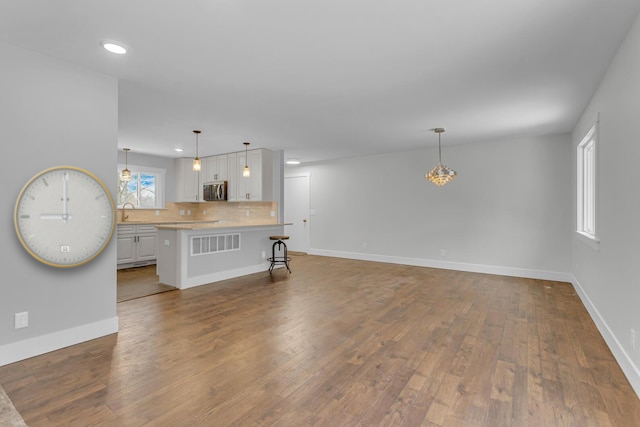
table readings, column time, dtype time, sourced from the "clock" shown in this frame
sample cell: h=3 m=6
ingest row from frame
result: h=9 m=0
